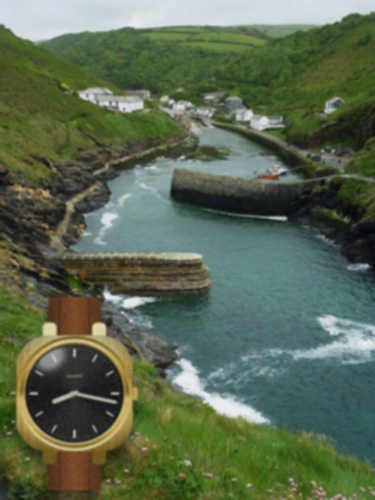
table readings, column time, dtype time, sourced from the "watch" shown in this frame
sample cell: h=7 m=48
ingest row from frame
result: h=8 m=17
